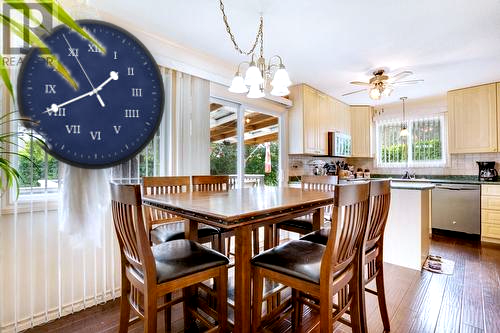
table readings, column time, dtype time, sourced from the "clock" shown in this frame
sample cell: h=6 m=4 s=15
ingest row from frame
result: h=1 m=40 s=55
